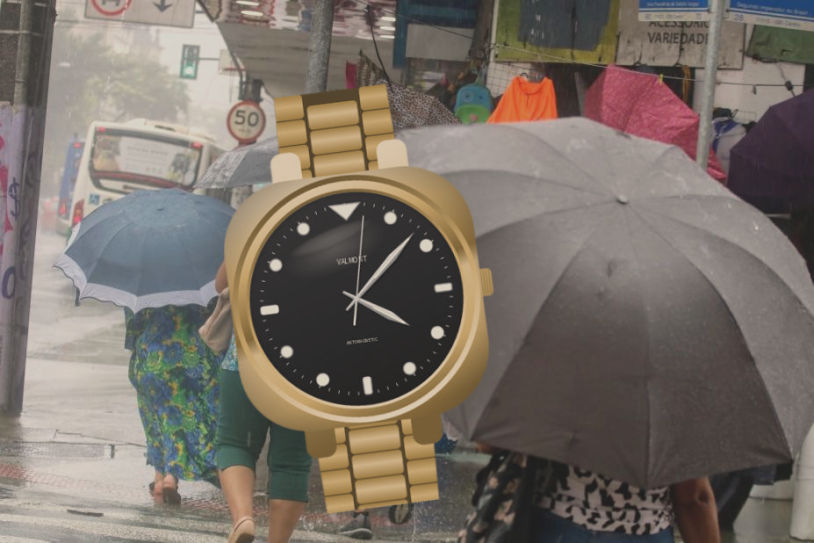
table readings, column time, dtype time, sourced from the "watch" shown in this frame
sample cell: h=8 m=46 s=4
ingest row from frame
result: h=4 m=8 s=2
